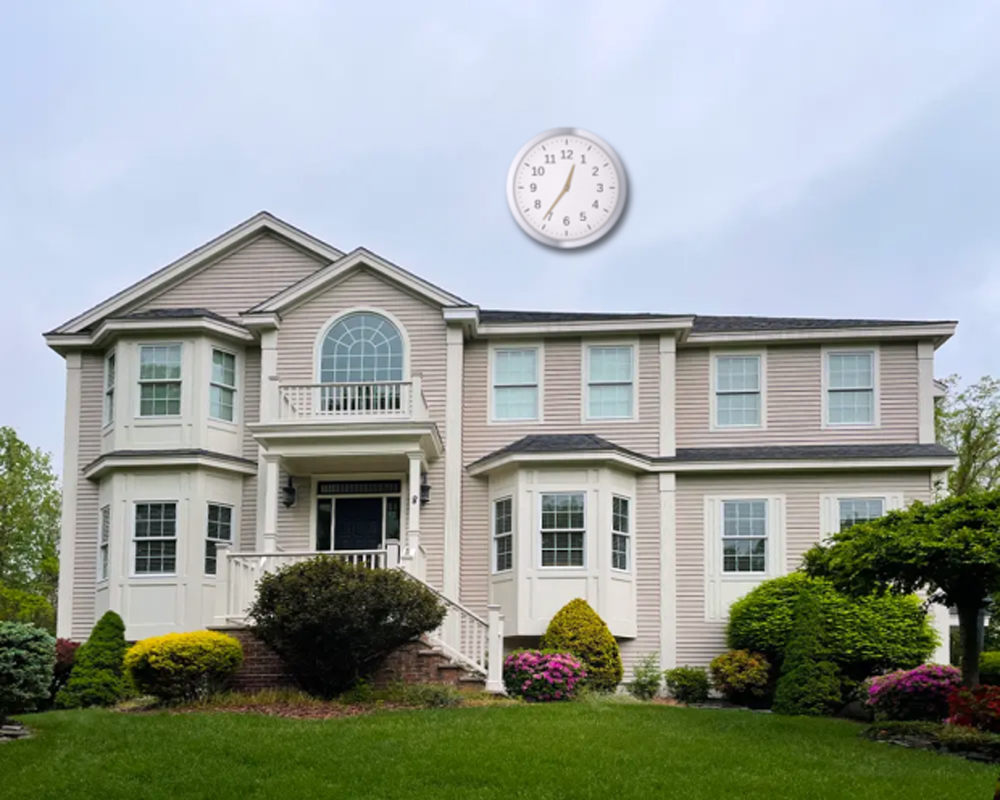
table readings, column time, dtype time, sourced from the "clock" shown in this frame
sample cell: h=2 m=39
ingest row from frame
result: h=12 m=36
